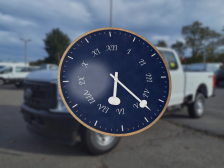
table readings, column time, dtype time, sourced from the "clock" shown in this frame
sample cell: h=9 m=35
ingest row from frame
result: h=6 m=23
